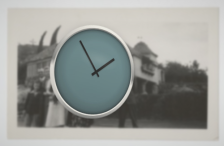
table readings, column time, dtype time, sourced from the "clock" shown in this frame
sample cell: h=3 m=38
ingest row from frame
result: h=1 m=55
